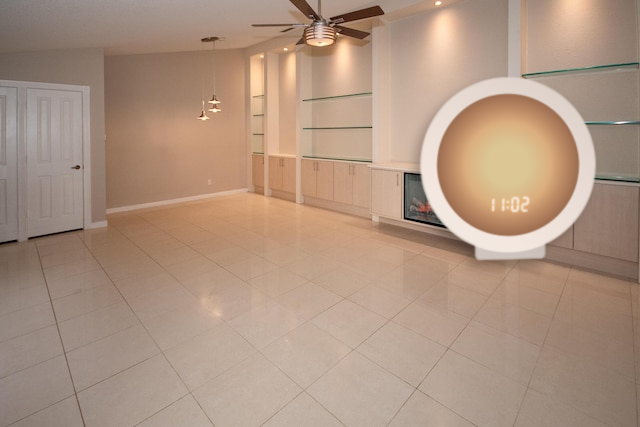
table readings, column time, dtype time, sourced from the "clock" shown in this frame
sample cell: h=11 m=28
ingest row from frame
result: h=11 m=2
